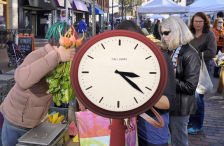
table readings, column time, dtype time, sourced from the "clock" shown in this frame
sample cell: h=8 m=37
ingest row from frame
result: h=3 m=22
